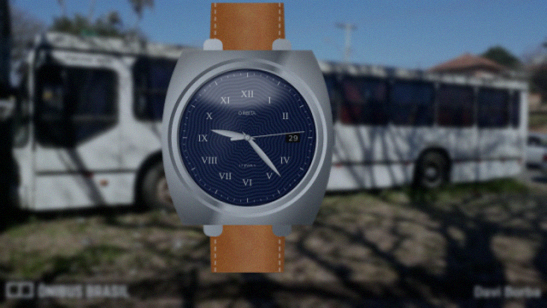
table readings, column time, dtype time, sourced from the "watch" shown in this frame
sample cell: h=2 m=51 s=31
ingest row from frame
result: h=9 m=23 s=14
